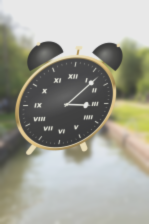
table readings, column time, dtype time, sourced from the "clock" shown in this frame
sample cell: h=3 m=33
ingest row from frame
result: h=3 m=7
